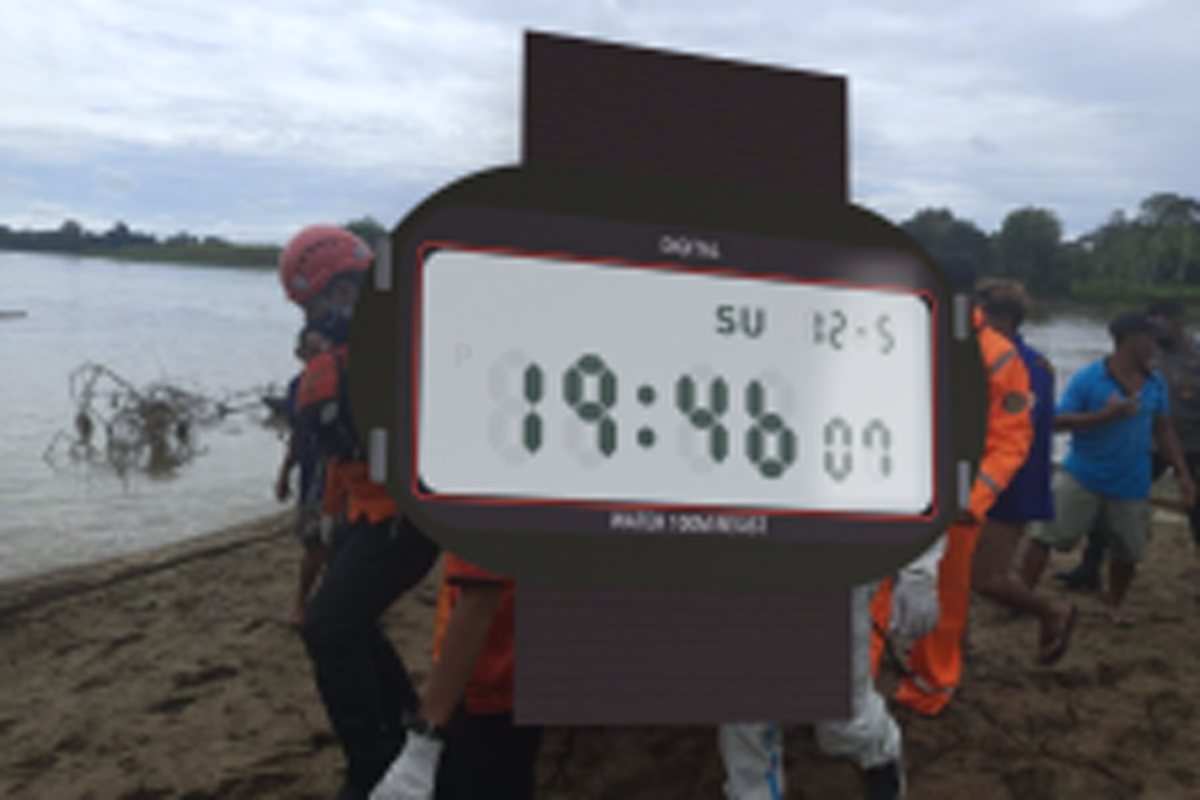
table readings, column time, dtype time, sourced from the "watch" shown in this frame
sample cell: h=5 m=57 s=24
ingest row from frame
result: h=19 m=46 s=7
